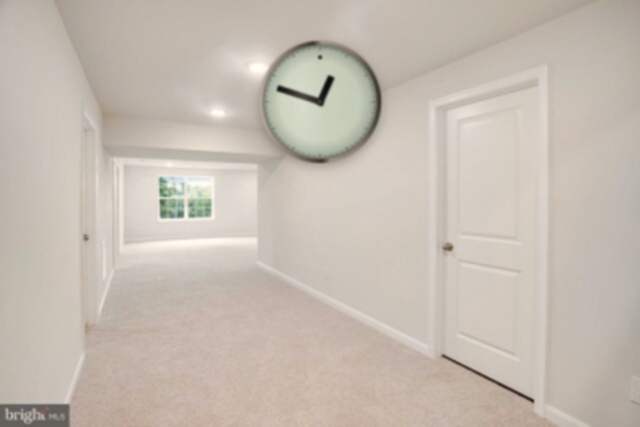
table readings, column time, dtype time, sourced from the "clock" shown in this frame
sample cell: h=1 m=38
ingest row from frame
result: h=12 m=48
